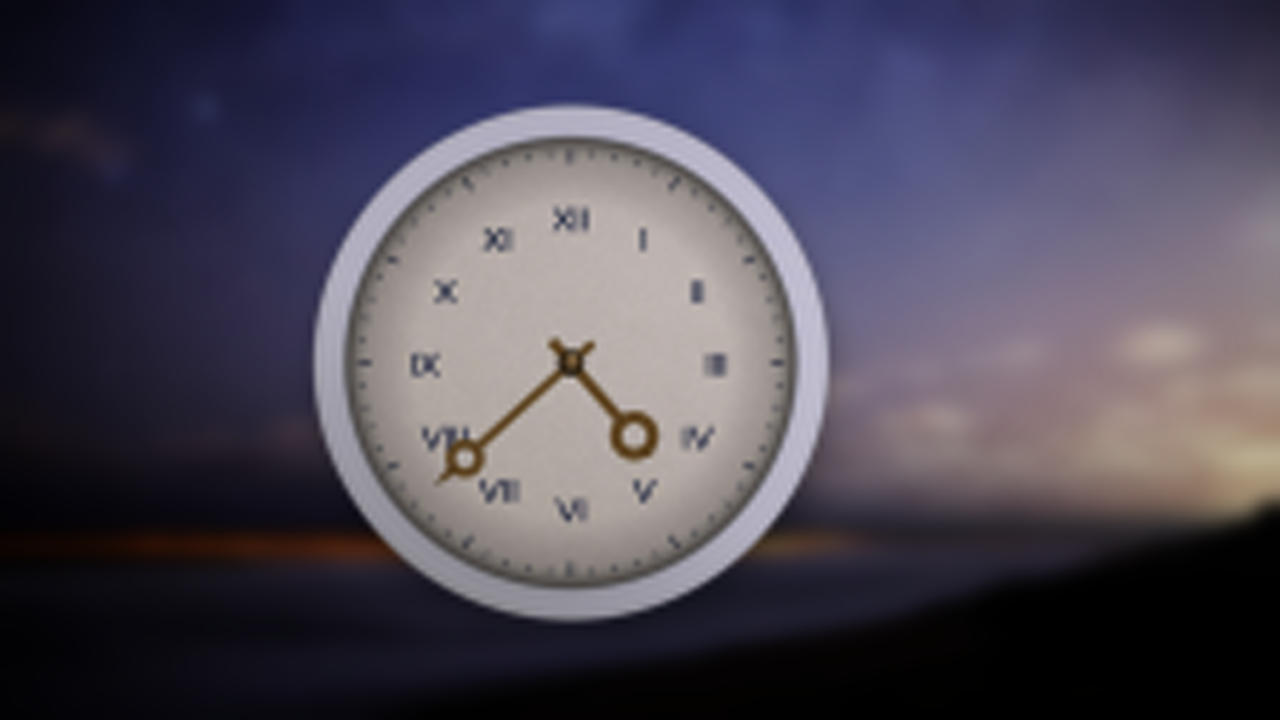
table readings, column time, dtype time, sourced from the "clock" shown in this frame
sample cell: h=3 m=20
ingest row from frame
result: h=4 m=38
